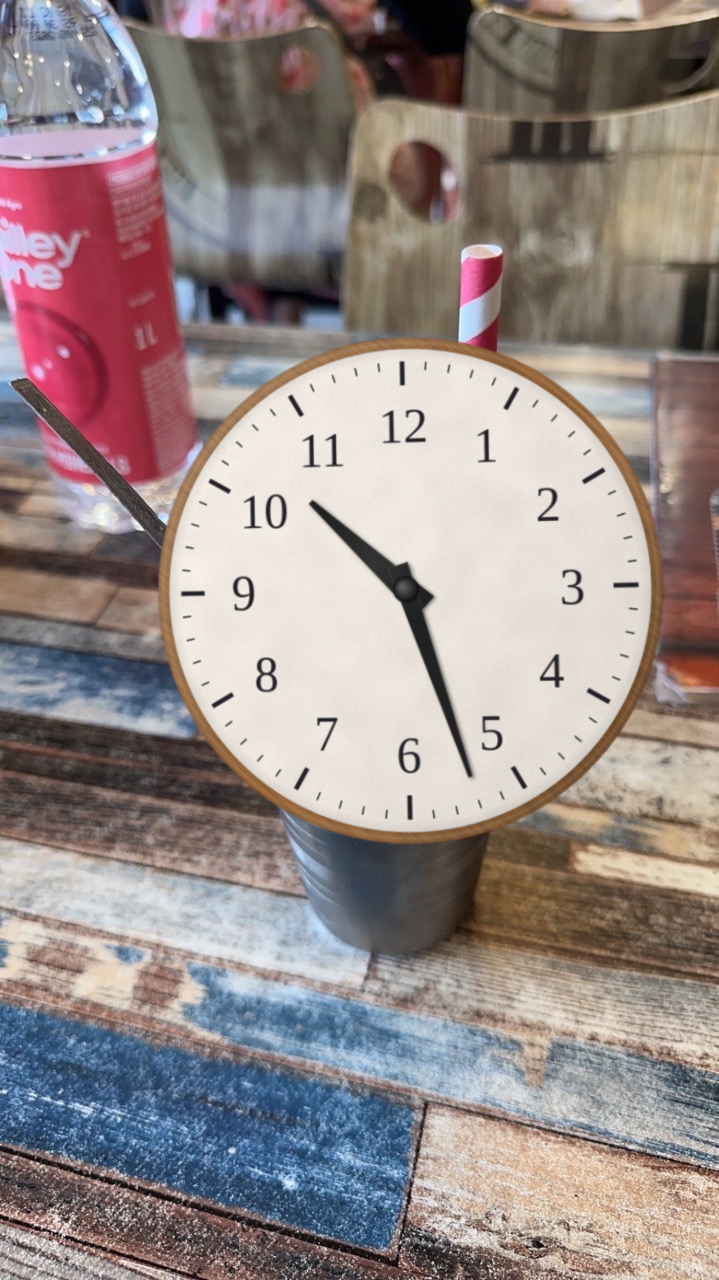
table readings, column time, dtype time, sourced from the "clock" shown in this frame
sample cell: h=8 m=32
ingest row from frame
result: h=10 m=27
